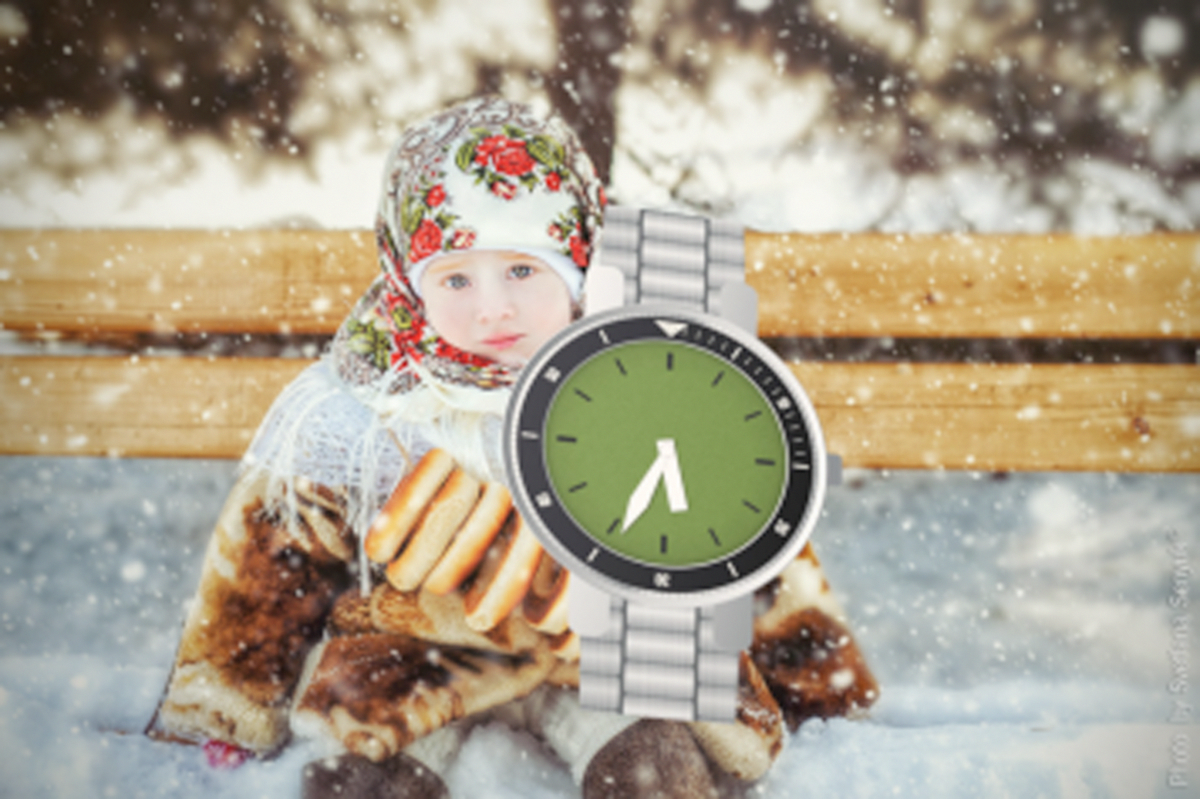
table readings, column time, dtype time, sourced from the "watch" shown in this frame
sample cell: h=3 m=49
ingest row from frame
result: h=5 m=34
